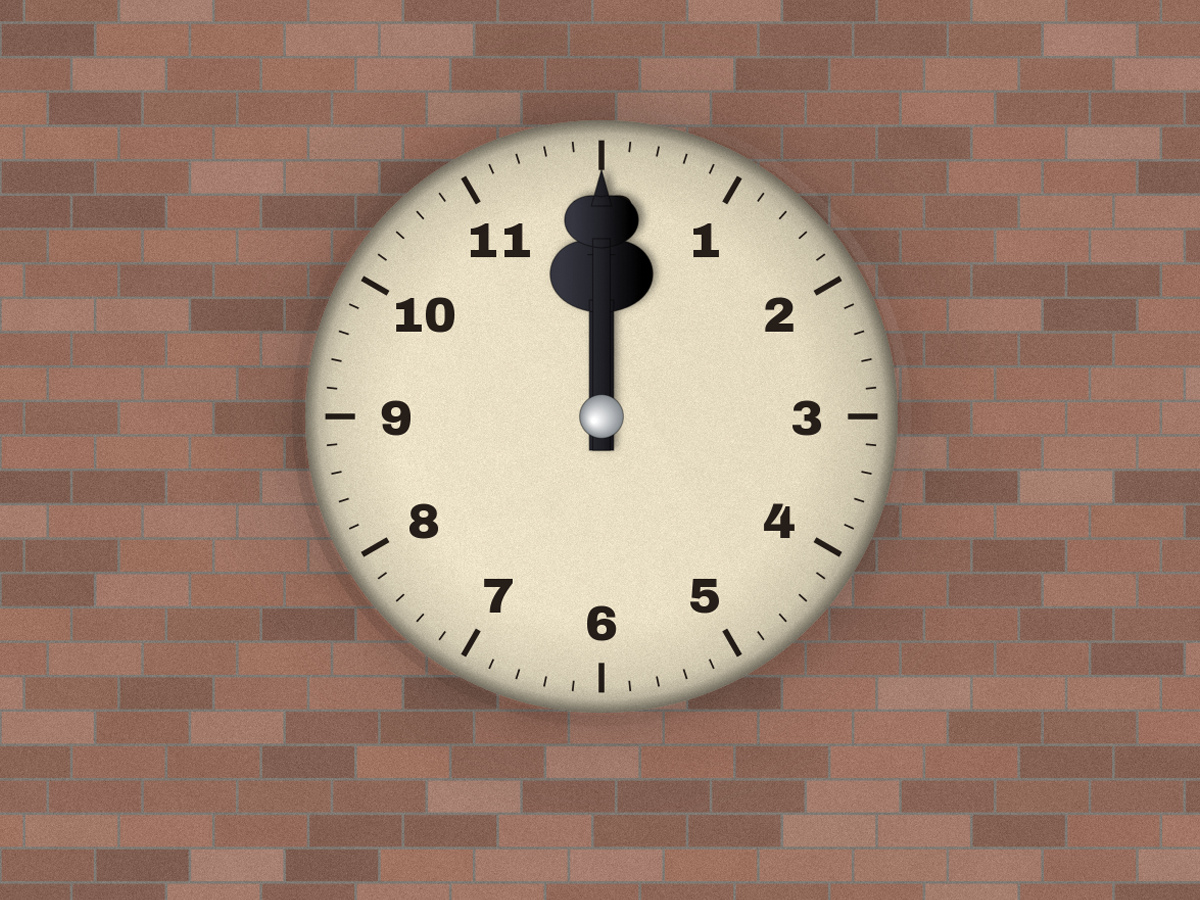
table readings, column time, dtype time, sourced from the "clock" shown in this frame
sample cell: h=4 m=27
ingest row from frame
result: h=12 m=0
